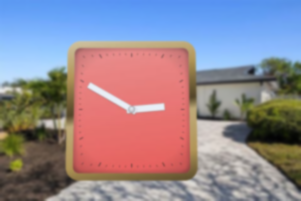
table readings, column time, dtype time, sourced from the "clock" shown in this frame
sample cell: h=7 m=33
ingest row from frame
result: h=2 m=50
